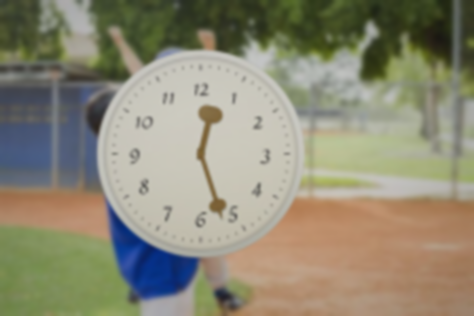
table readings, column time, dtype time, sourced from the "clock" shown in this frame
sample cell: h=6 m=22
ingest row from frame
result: h=12 m=27
